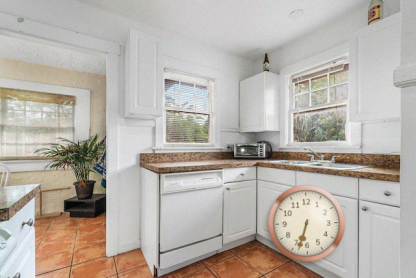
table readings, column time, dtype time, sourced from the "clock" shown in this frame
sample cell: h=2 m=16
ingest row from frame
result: h=6 m=33
